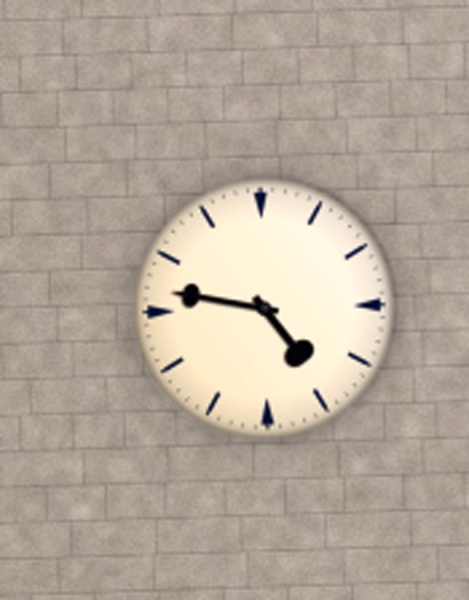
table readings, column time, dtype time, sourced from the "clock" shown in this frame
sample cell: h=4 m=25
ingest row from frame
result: h=4 m=47
